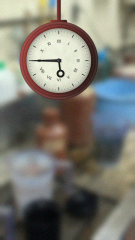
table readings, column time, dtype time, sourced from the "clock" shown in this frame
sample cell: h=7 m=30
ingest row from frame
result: h=5 m=45
